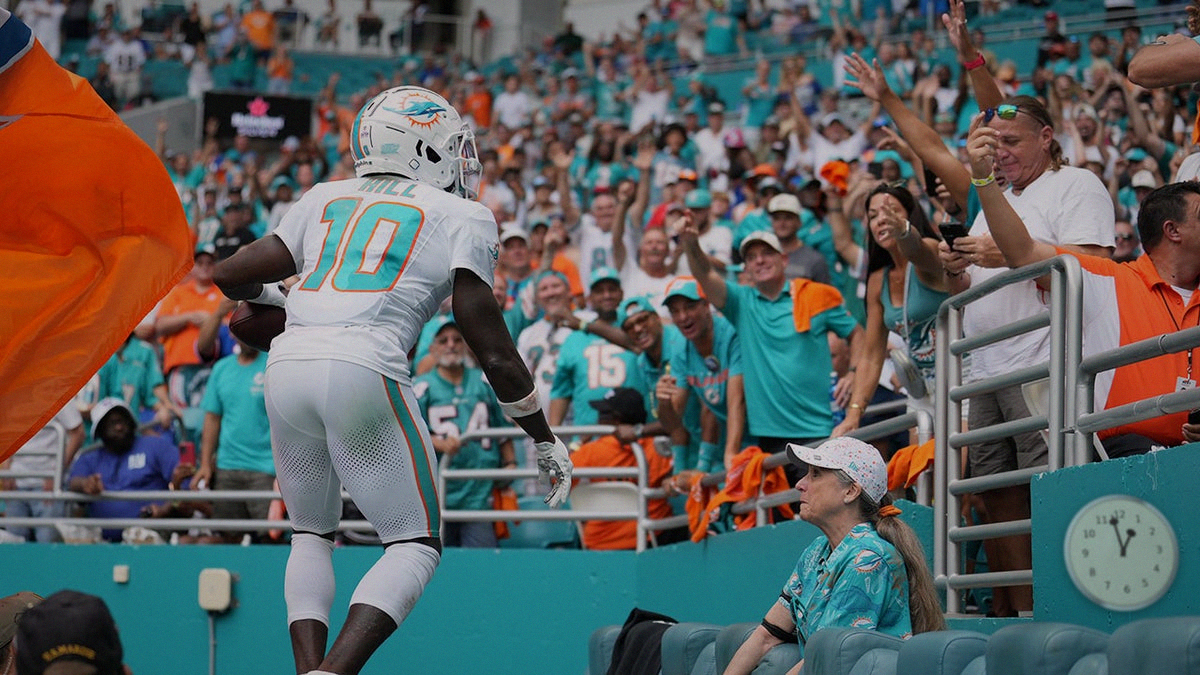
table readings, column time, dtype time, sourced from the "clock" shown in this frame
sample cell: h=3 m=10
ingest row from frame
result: h=12 m=58
